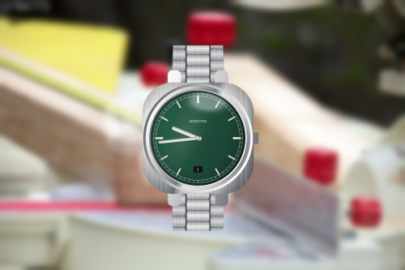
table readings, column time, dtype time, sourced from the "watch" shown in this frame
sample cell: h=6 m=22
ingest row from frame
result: h=9 m=44
